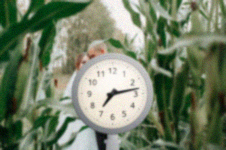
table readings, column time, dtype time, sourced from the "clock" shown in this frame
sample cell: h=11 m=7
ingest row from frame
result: h=7 m=13
